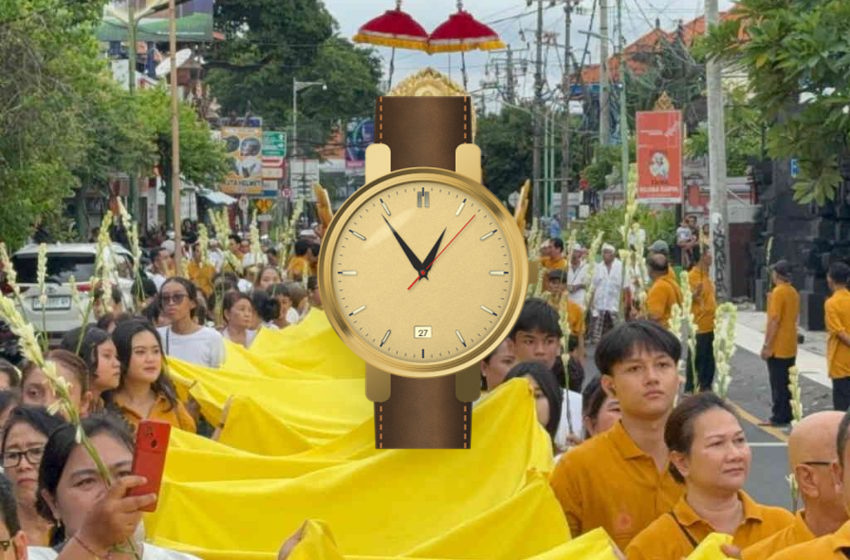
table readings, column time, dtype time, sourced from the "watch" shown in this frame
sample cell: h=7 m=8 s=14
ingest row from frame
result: h=12 m=54 s=7
